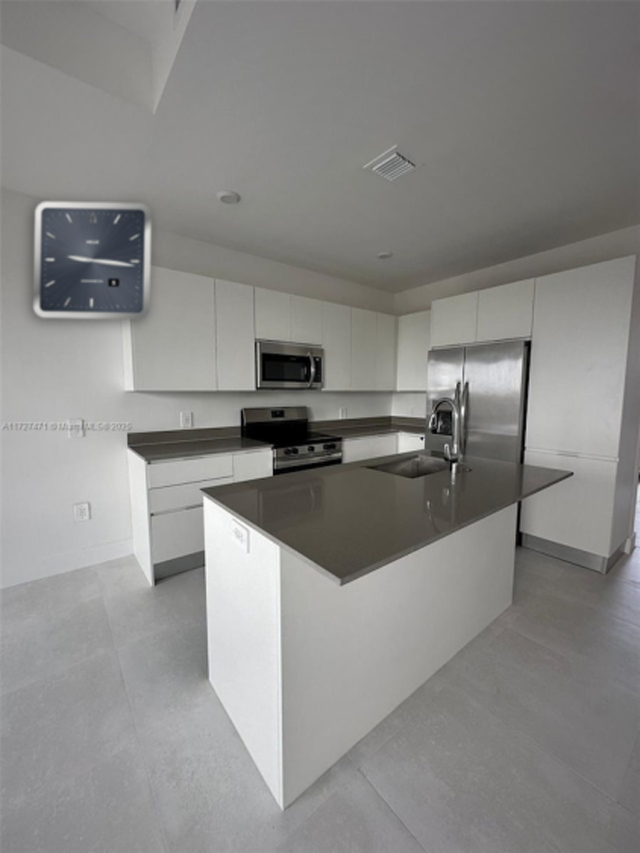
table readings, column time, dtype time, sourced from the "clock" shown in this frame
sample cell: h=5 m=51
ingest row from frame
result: h=9 m=16
